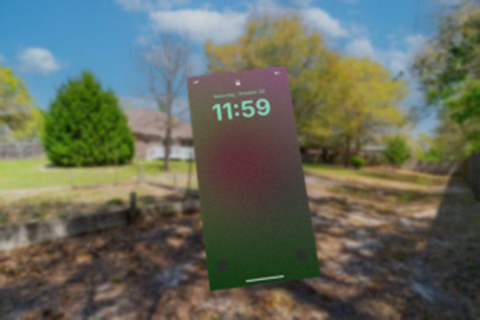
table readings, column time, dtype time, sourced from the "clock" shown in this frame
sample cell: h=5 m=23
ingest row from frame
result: h=11 m=59
